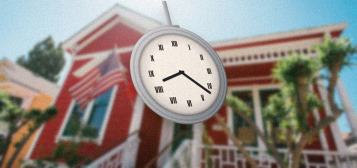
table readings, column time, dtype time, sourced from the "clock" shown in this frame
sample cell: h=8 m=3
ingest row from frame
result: h=8 m=22
